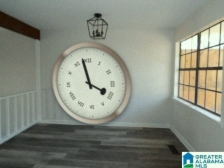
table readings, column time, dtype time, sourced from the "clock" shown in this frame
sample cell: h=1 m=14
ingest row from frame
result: h=3 m=58
